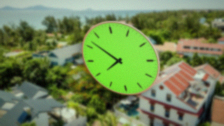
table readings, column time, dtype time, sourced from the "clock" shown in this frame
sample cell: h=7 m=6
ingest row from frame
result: h=7 m=52
